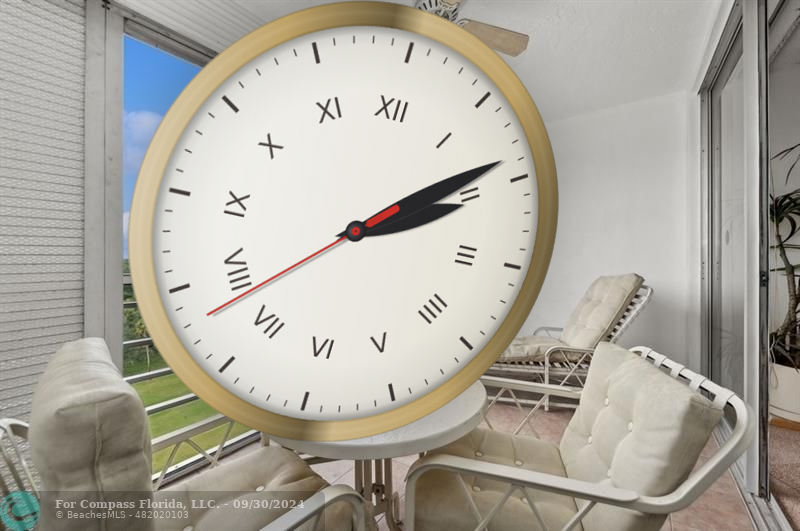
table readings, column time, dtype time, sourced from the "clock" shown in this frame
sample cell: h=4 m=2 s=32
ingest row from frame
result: h=2 m=8 s=38
